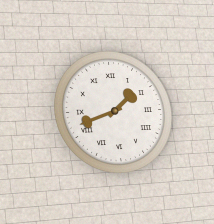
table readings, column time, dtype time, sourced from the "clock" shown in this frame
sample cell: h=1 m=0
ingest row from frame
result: h=1 m=42
